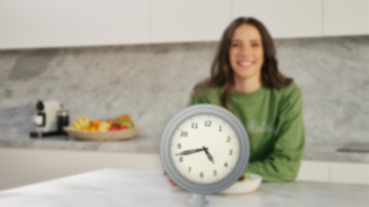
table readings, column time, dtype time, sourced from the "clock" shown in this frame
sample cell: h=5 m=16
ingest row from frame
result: h=4 m=42
